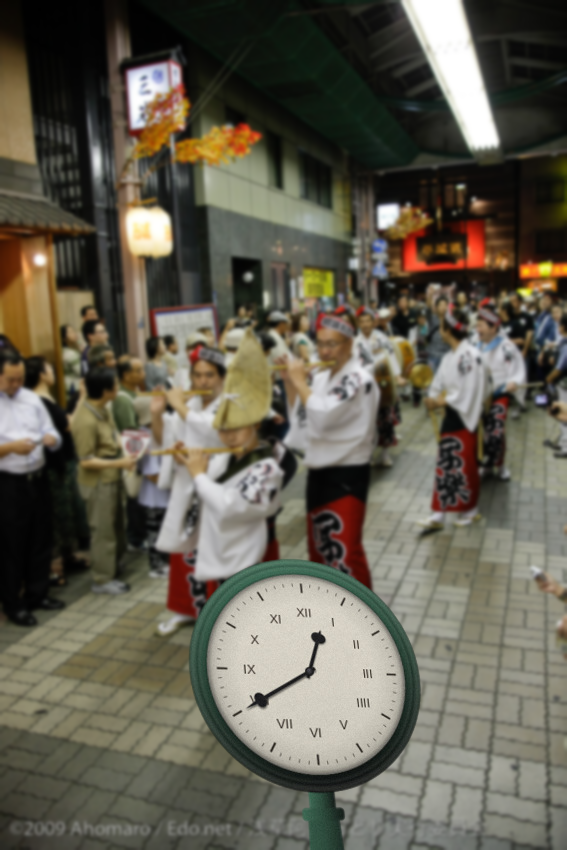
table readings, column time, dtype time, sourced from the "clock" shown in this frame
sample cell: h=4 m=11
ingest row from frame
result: h=12 m=40
